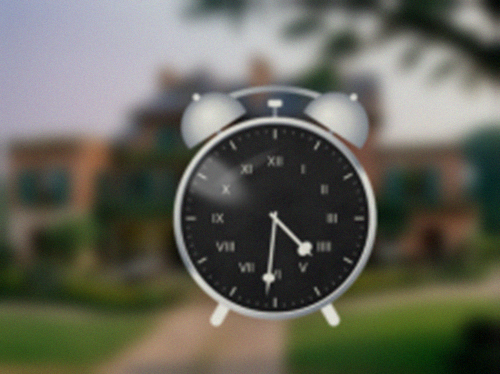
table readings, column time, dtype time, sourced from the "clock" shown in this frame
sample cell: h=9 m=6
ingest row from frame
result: h=4 m=31
